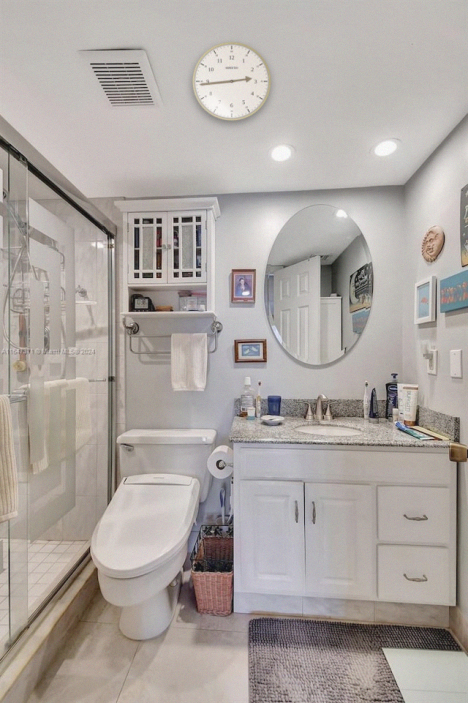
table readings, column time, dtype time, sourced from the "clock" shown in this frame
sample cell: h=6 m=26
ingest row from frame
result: h=2 m=44
